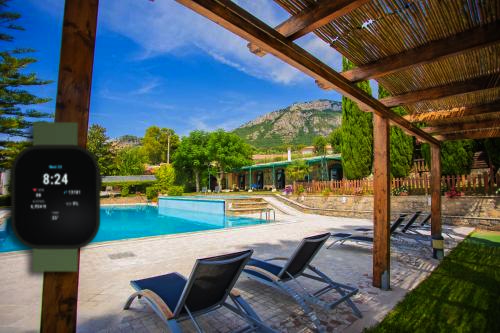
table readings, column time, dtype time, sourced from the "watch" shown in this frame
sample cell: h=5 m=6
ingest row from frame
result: h=8 m=24
